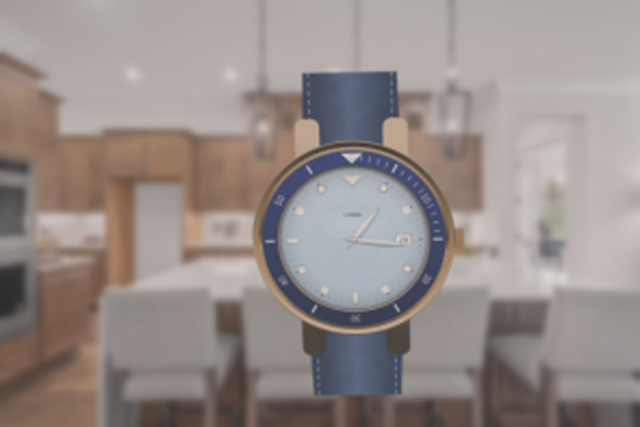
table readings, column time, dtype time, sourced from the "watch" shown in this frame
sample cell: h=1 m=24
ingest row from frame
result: h=1 m=16
